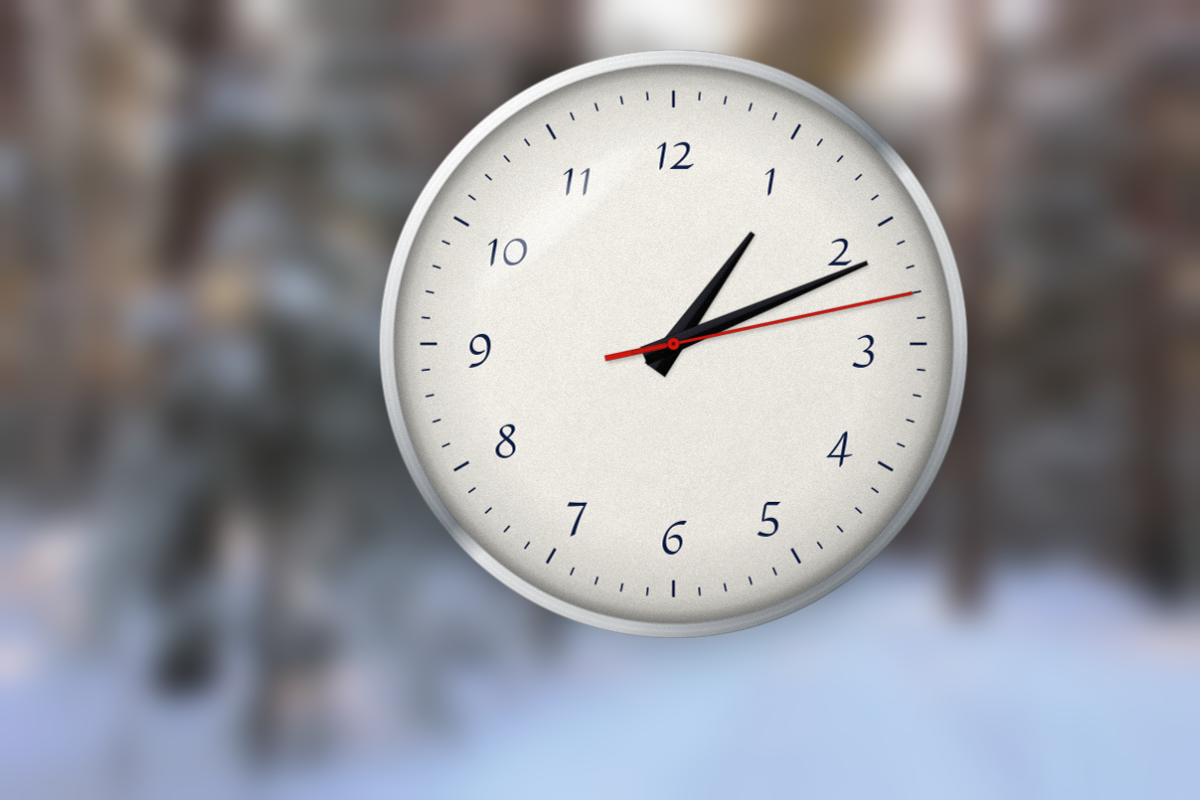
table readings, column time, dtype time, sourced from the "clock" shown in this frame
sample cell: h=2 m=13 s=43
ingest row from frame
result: h=1 m=11 s=13
